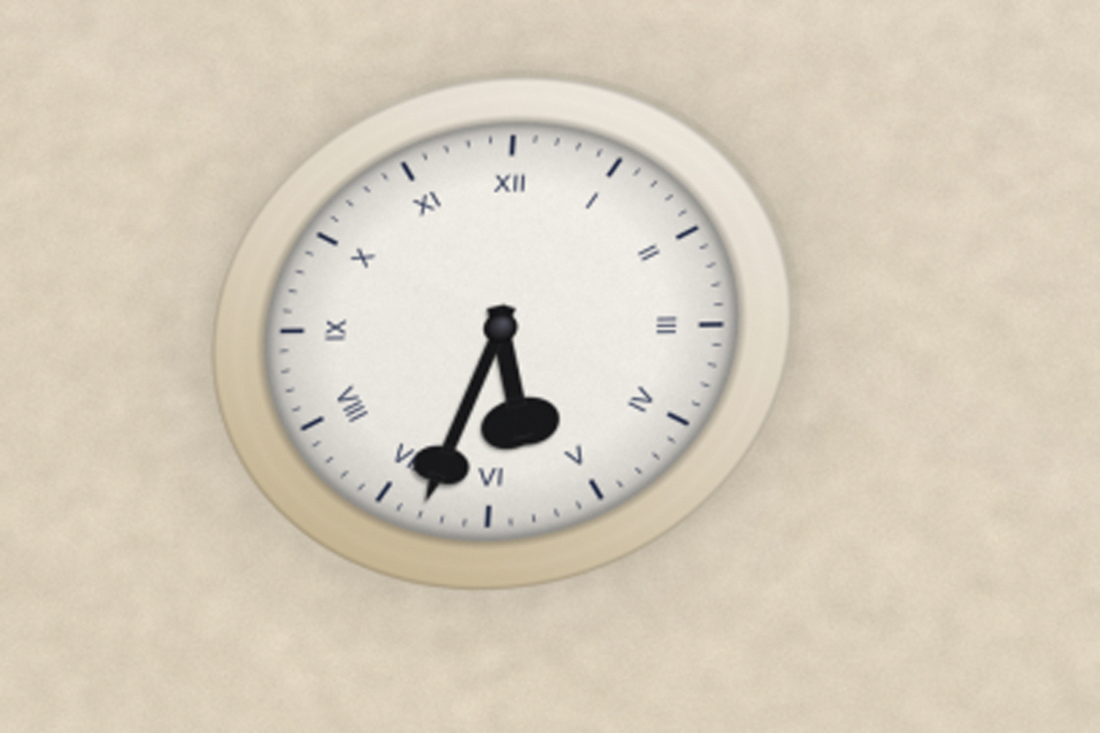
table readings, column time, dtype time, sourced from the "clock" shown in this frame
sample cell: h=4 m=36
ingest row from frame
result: h=5 m=33
